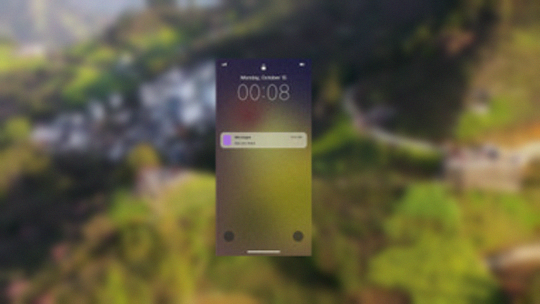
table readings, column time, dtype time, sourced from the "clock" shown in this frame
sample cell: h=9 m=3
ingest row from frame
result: h=0 m=8
